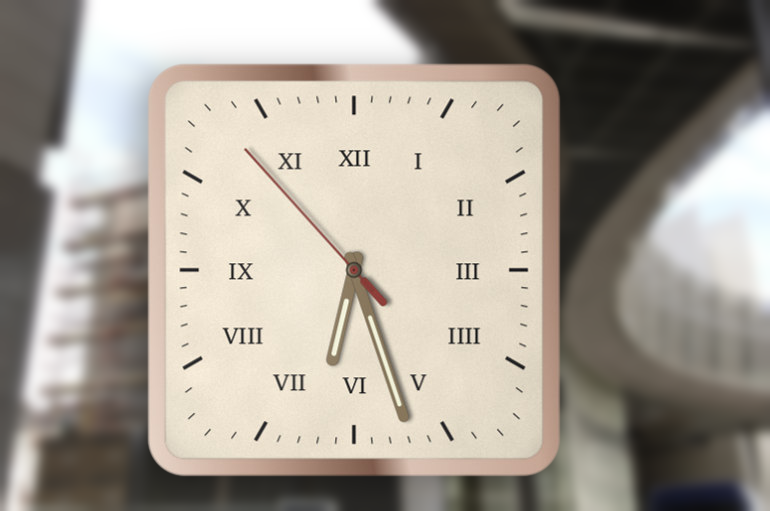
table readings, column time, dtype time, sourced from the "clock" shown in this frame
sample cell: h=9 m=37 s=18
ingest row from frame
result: h=6 m=26 s=53
